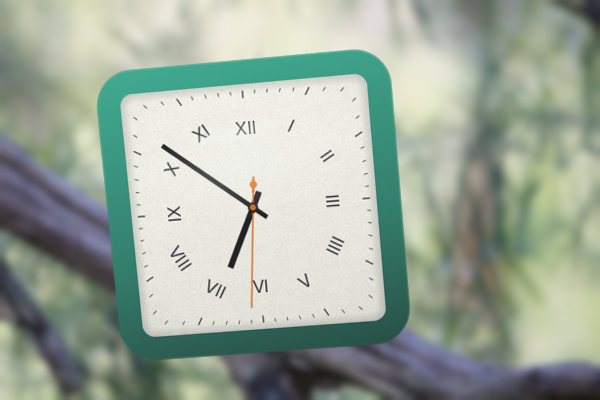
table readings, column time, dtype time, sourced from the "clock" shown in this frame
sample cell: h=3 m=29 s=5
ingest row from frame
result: h=6 m=51 s=31
